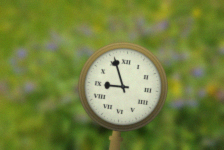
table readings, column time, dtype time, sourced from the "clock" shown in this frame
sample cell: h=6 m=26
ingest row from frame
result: h=8 m=56
